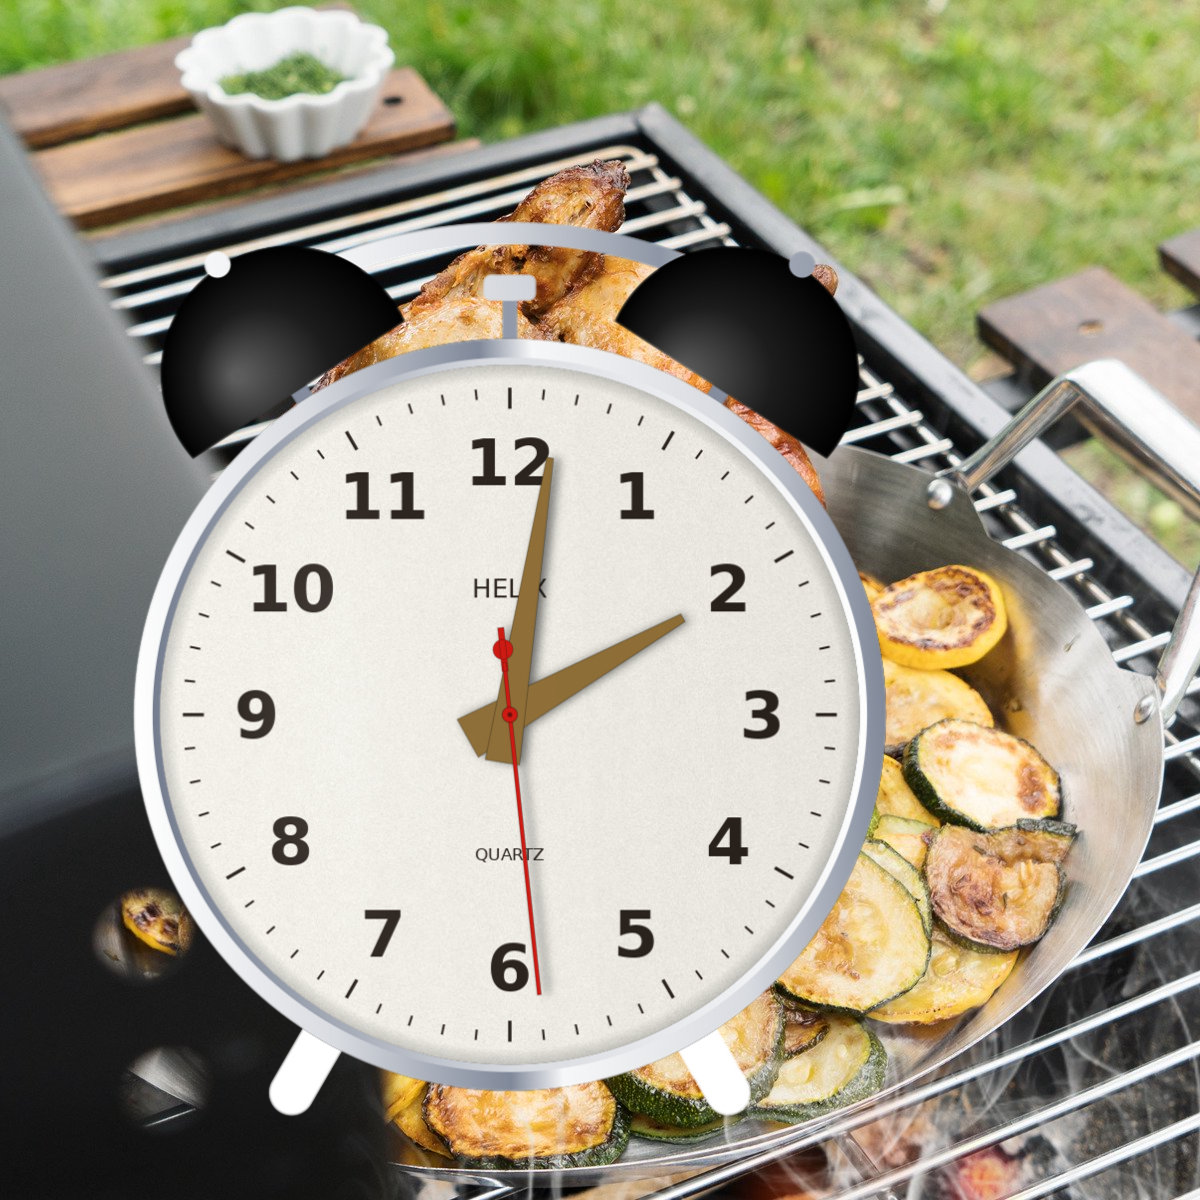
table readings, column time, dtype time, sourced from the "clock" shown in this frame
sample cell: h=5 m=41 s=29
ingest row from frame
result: h=2 m=1 s=29
